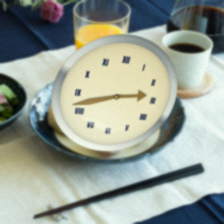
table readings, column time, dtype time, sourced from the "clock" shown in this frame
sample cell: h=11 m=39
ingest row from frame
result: h=2 m=42
